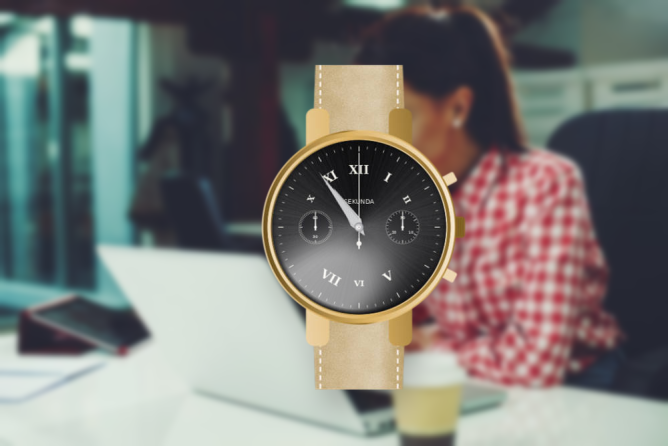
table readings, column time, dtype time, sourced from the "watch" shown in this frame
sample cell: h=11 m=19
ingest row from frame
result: h=10 m=54
